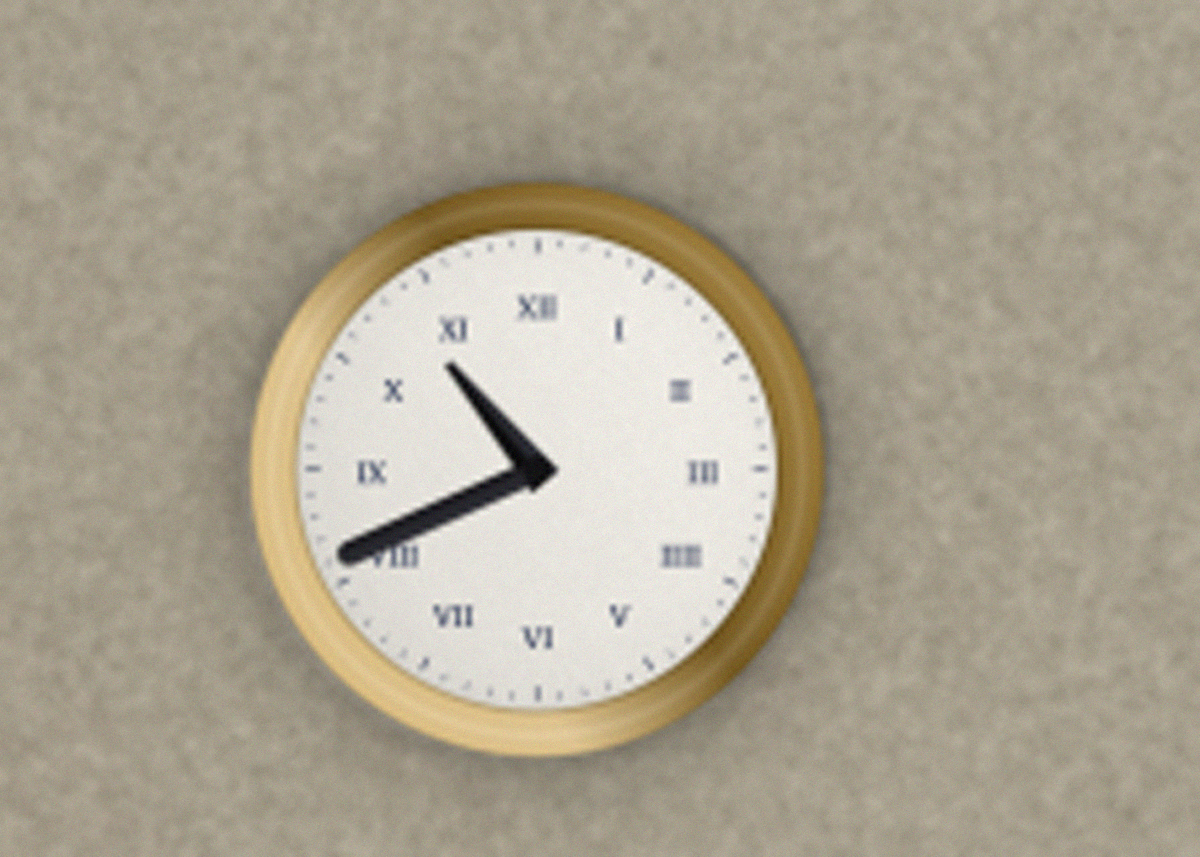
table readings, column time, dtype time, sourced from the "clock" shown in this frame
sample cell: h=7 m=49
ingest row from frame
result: h=10 m=41
